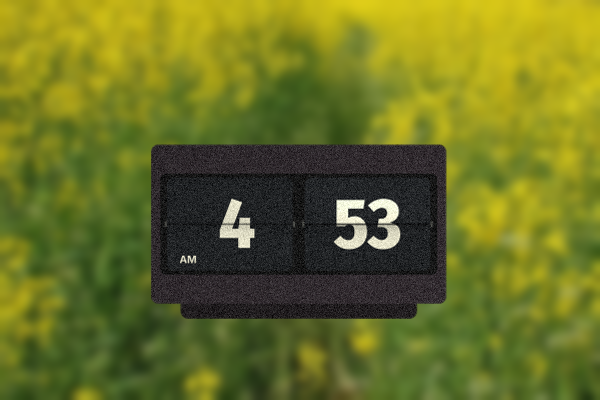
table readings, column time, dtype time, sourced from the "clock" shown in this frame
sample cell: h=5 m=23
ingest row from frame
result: h=4 m=53
